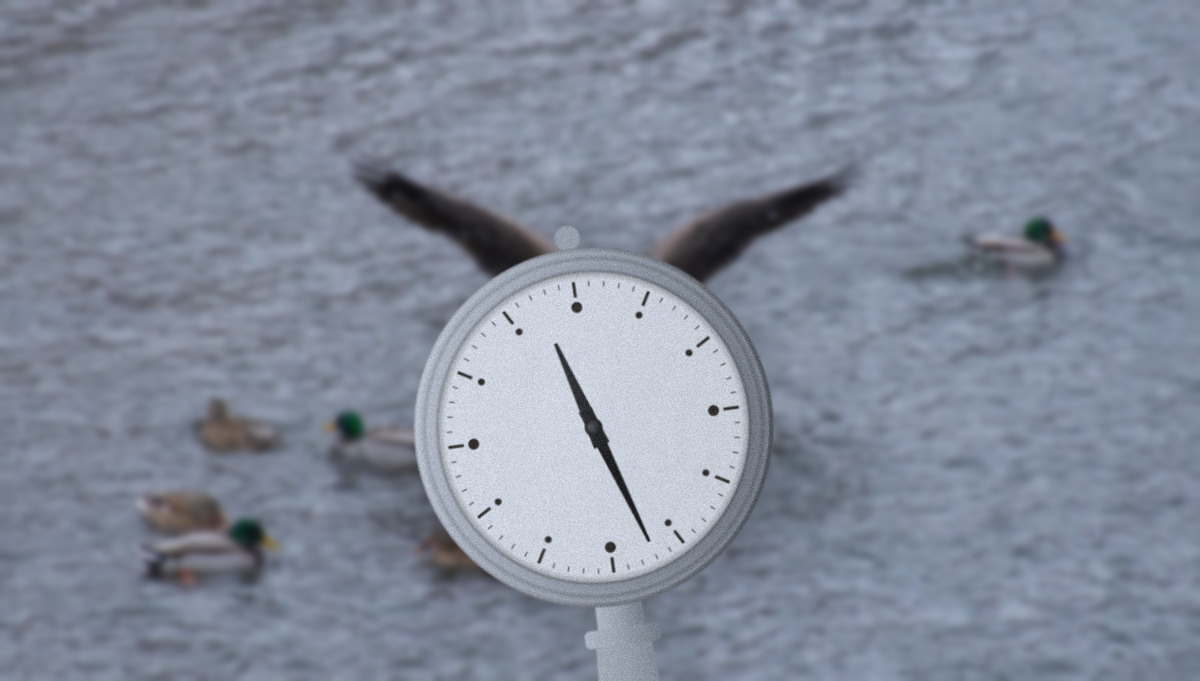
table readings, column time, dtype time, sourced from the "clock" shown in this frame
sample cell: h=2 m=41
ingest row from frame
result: h=11 m=27
